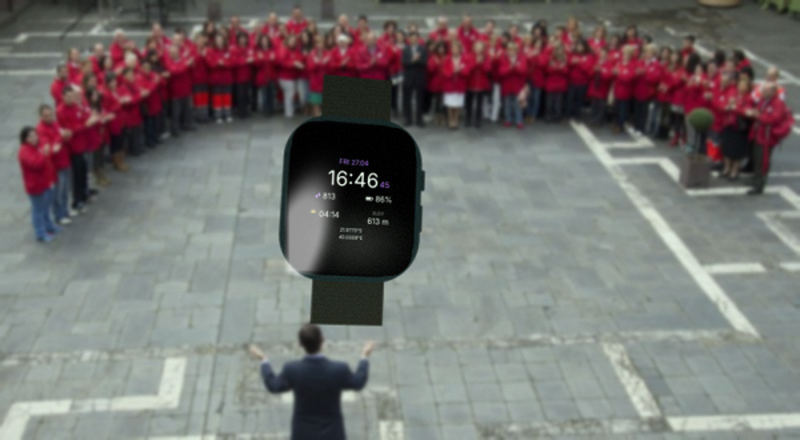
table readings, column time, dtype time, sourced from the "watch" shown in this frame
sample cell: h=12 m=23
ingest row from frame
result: h=16 m=46
